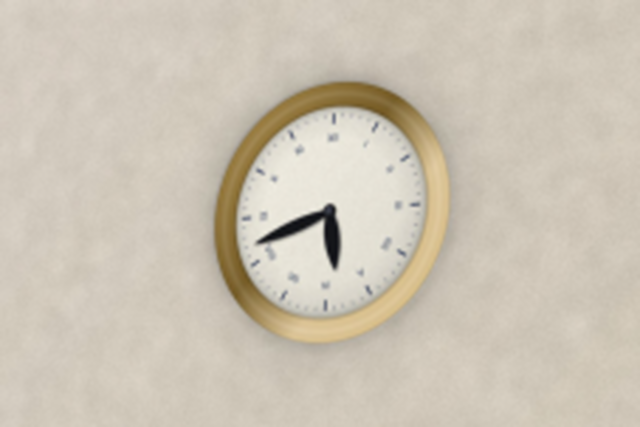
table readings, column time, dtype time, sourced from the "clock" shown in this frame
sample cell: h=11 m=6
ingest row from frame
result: h=5 m=42
